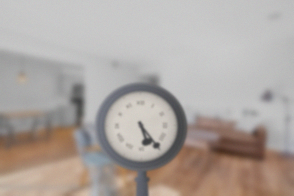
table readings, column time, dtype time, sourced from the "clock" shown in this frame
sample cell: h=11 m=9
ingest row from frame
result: h=5 m=24
